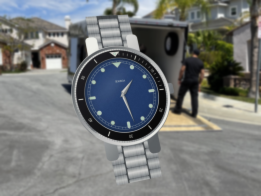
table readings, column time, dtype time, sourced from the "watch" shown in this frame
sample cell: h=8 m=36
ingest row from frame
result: h=1 m=28
